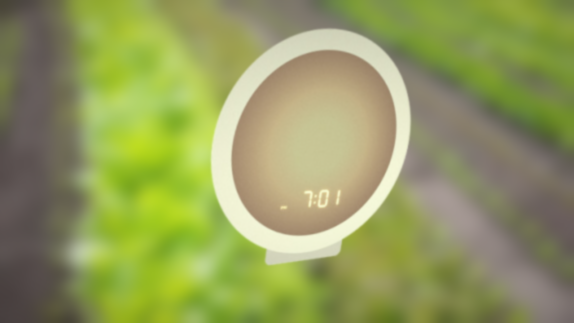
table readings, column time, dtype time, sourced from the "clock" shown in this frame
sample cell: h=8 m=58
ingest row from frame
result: h=7 m=1
